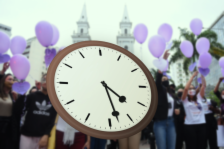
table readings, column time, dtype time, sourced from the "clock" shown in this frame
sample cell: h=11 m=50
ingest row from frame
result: h=4 m=28
